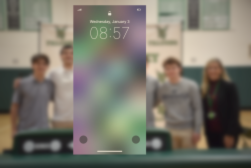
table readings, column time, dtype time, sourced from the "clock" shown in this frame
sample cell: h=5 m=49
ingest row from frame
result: h=8 m=57
